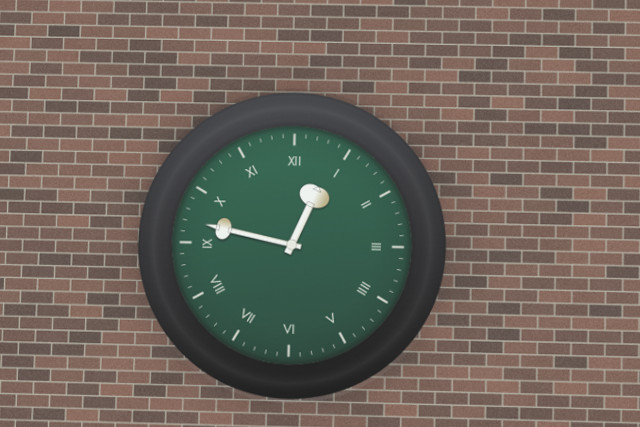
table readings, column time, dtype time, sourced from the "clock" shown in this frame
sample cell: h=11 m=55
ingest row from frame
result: h=12 m=47
